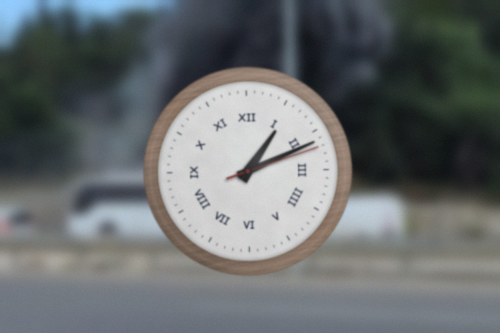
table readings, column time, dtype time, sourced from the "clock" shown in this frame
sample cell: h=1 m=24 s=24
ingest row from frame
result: h=1 m=11 s=12
